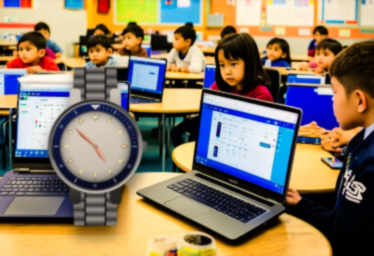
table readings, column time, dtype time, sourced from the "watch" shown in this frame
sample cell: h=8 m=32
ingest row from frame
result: h=4 m=52
